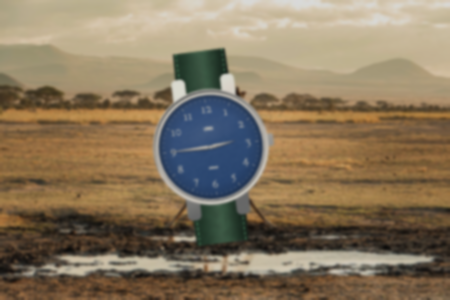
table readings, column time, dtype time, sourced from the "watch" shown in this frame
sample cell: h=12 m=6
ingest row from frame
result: h=2 m=45
